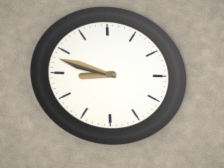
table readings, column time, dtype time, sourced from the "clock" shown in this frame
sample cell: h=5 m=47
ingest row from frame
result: h=8 m=48
